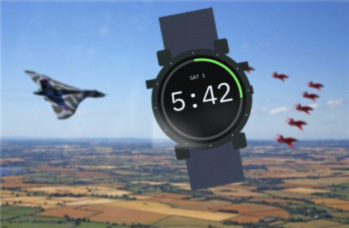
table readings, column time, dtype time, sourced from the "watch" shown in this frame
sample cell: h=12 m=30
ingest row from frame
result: h=5 m=42
